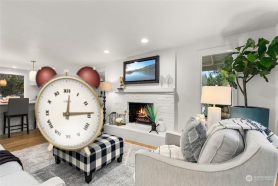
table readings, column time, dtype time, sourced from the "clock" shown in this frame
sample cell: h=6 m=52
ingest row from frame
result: h=12 m=14
